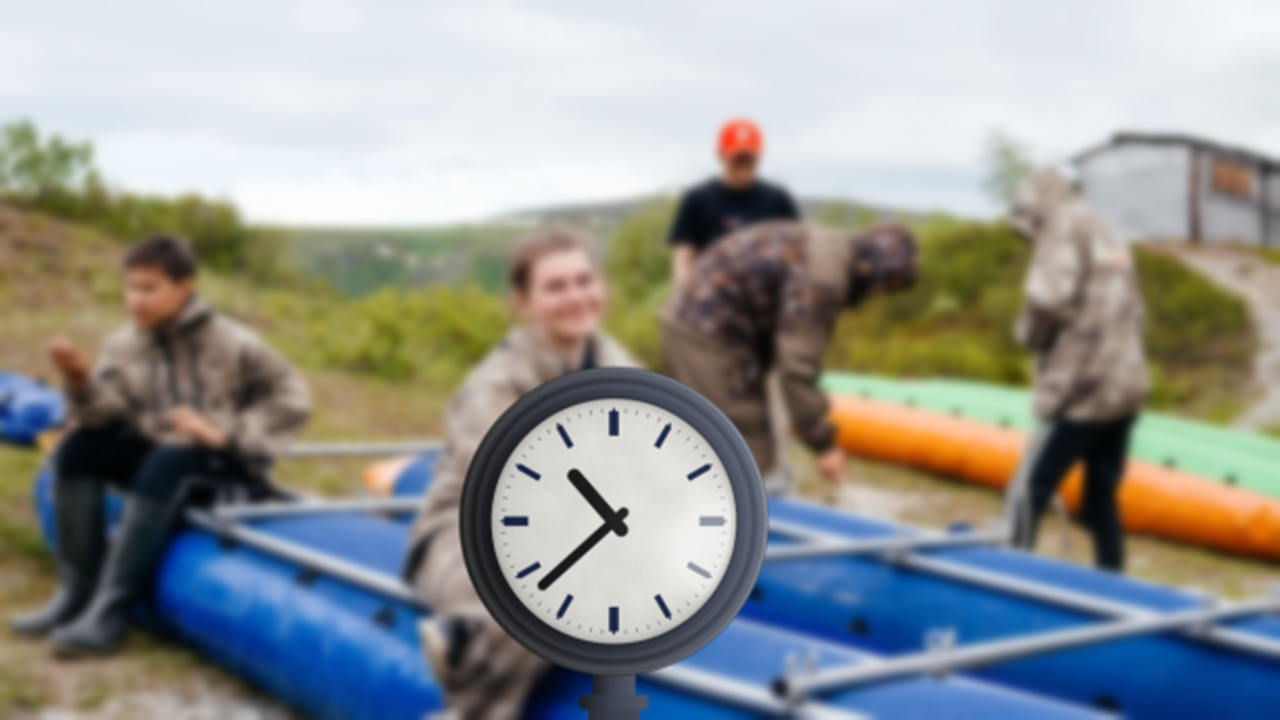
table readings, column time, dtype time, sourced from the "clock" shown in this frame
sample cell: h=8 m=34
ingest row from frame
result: h=10 m=38
